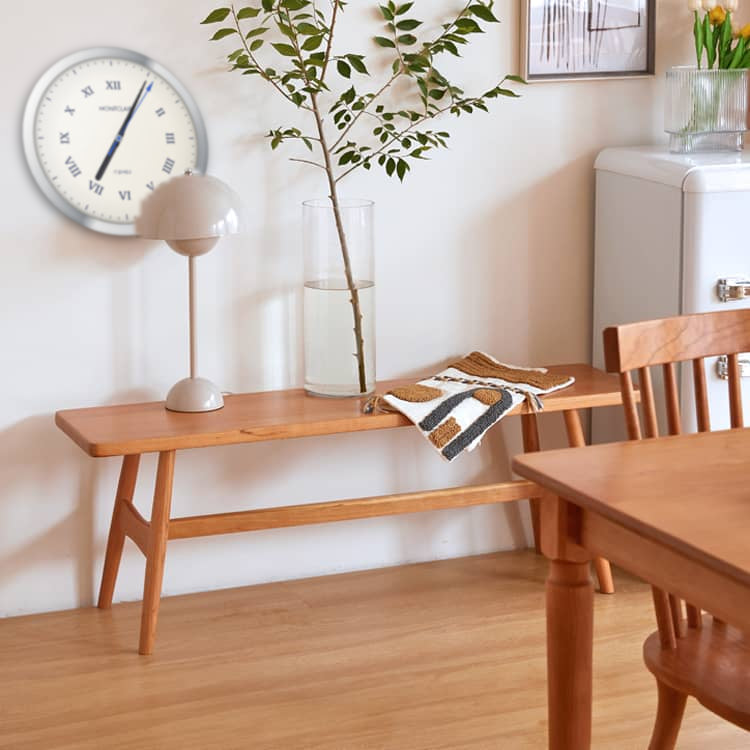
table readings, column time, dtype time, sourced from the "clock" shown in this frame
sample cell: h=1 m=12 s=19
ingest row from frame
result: h=7 m=5 s=6
